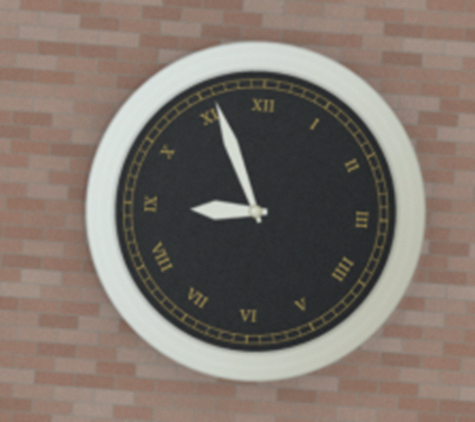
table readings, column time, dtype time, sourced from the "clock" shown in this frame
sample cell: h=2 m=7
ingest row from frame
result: h=8 m=56
